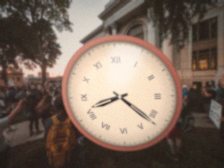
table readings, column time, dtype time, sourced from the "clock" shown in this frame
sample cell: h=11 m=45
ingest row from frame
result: h=8 m=22
